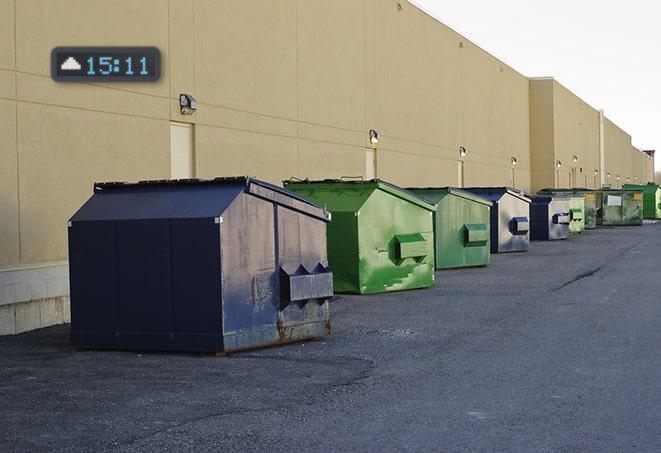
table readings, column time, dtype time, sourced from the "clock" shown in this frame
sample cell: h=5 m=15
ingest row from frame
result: h=15 m=11
